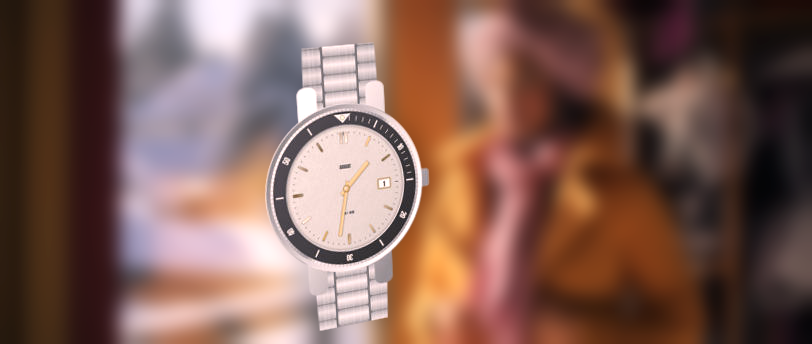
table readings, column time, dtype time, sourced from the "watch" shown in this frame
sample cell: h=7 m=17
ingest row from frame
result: h=1 m=32
